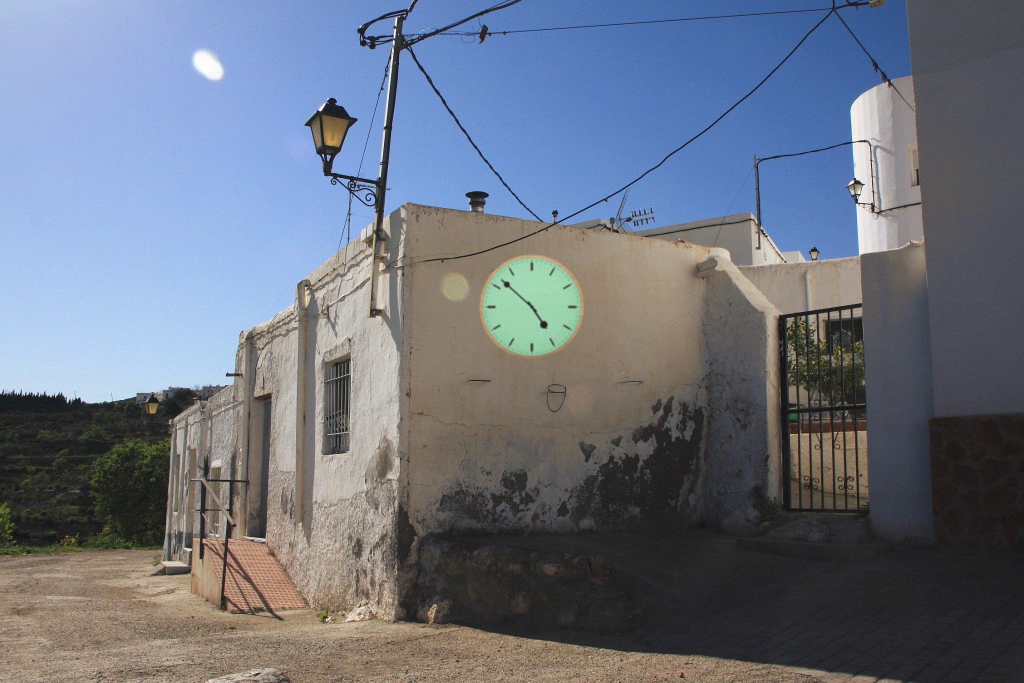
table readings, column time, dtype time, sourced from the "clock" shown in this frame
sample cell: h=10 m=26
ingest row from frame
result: h=4 m=52
